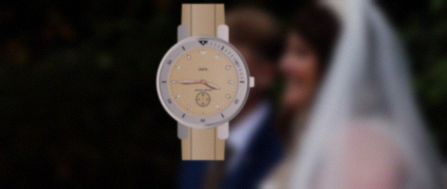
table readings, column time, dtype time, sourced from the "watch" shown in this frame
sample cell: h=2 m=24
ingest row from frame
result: h=3 m=45
